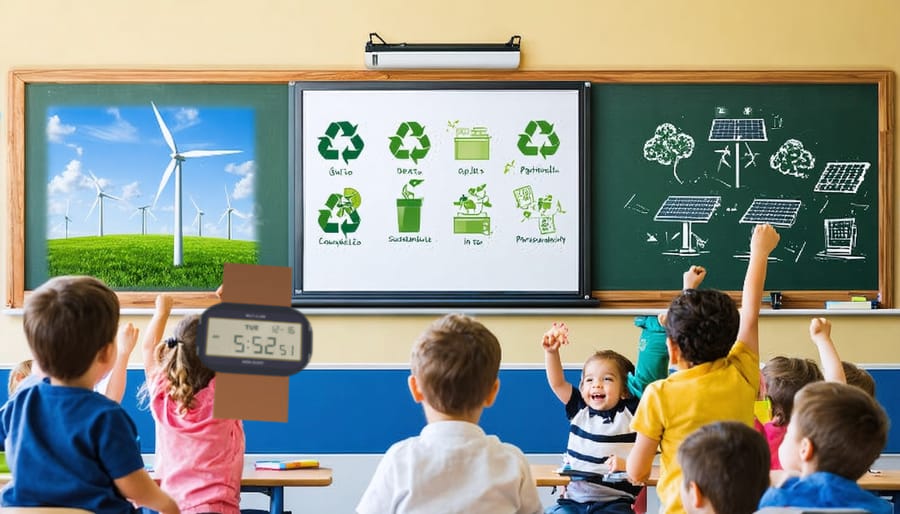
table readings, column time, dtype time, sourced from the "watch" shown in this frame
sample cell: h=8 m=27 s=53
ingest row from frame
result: h=5 m=52 s=51
